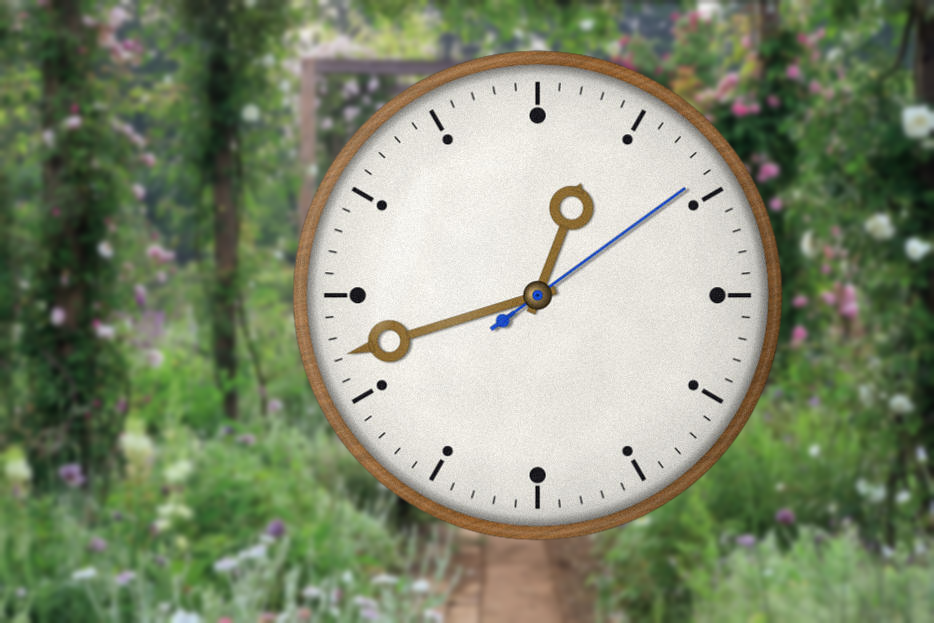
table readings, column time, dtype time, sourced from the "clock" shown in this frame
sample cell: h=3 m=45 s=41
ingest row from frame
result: h=12 m=42 s=9
